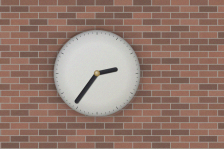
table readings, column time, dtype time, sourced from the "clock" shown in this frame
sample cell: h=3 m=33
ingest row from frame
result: h=2 m=36
